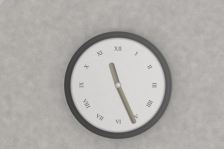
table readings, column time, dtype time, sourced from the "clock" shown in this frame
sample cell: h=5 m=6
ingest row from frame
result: h=11 m=26
